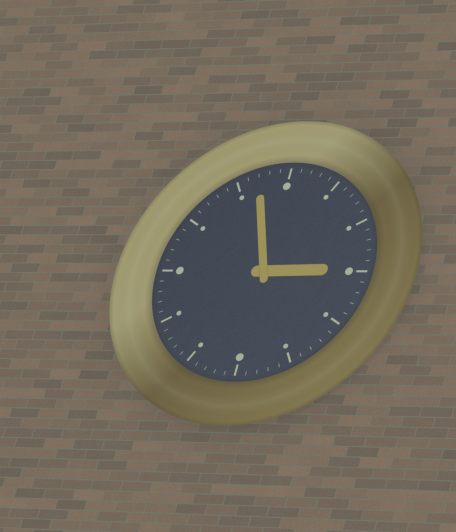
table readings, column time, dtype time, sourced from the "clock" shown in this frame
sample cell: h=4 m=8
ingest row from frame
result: h=2 m=57
